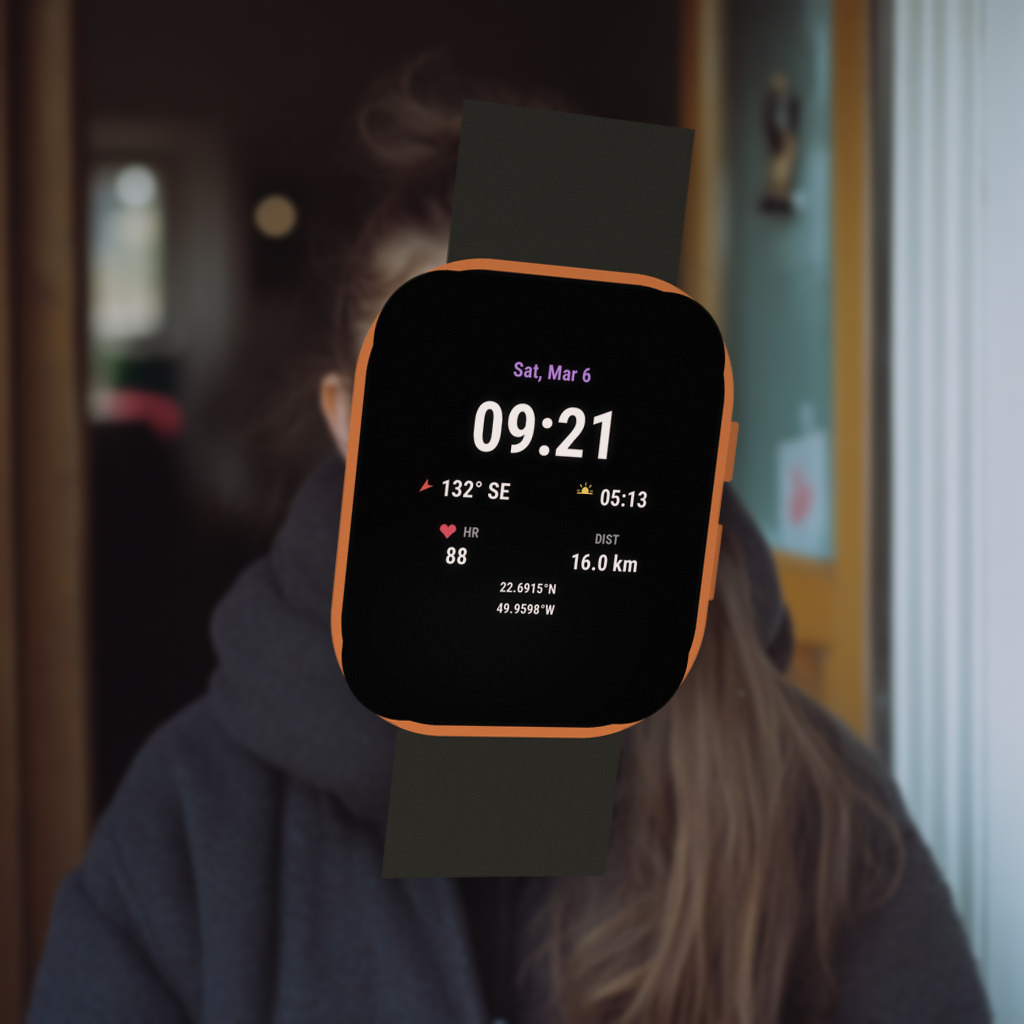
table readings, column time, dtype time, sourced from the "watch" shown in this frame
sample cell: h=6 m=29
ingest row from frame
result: h=9 m=21
